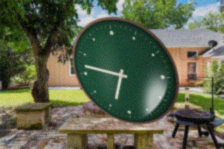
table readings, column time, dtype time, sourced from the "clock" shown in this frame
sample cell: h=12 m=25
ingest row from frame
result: h=6 m=47
